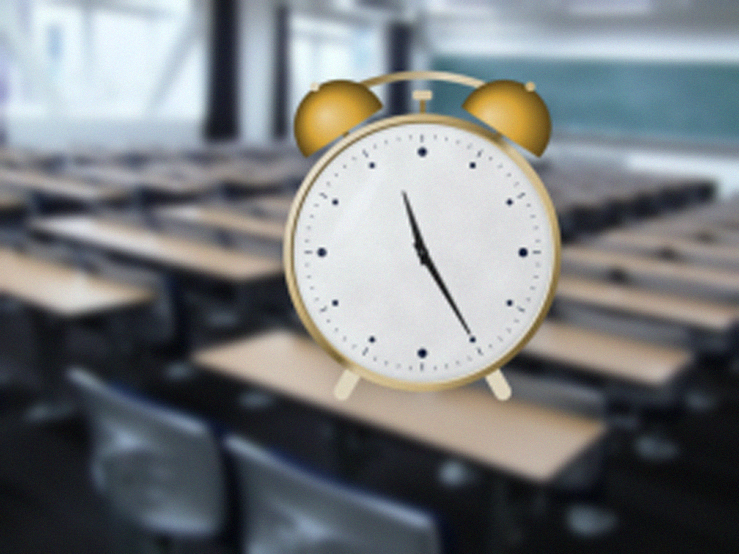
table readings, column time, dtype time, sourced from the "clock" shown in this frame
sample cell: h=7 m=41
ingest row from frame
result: h=11 m=25
